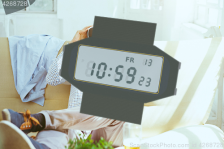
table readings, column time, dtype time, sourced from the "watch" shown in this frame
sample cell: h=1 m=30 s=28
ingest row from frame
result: h=10 m=59 s=23
